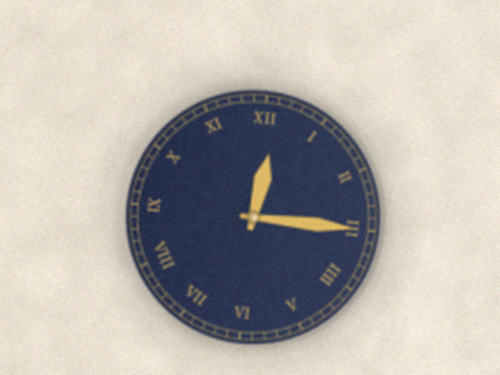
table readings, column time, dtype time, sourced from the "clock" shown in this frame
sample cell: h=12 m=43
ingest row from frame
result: h=12 m=15
